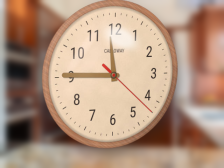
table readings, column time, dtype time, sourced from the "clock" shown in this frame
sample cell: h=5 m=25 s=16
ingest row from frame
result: h=11 m=45 s=22
